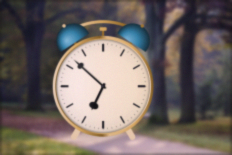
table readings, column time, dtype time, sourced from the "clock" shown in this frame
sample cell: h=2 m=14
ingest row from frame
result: h=6 m=52
